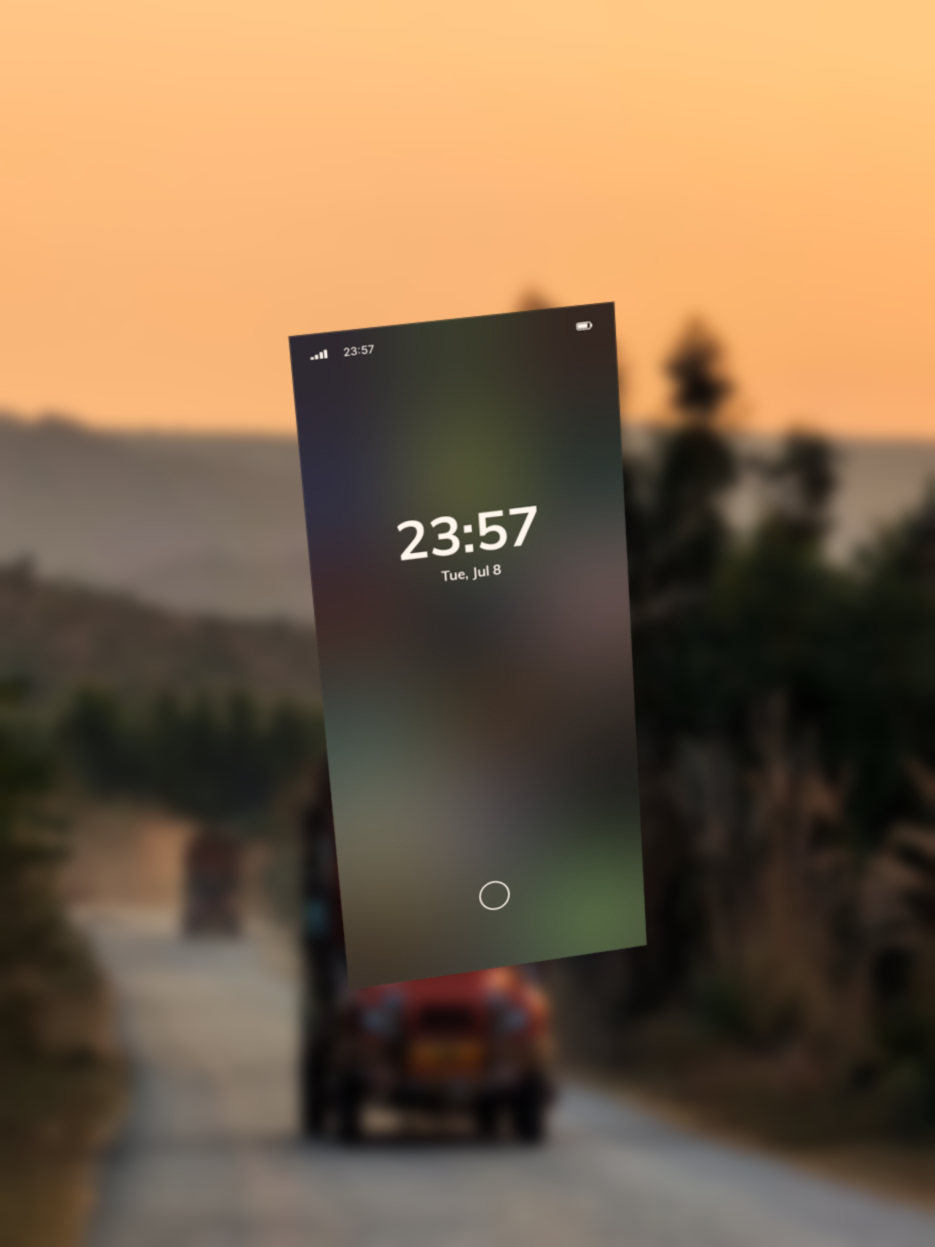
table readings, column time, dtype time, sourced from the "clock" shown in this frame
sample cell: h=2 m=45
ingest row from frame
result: h=23 m=57
